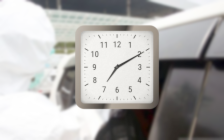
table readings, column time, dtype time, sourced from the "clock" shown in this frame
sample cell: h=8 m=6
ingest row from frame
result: h=7 m=10
